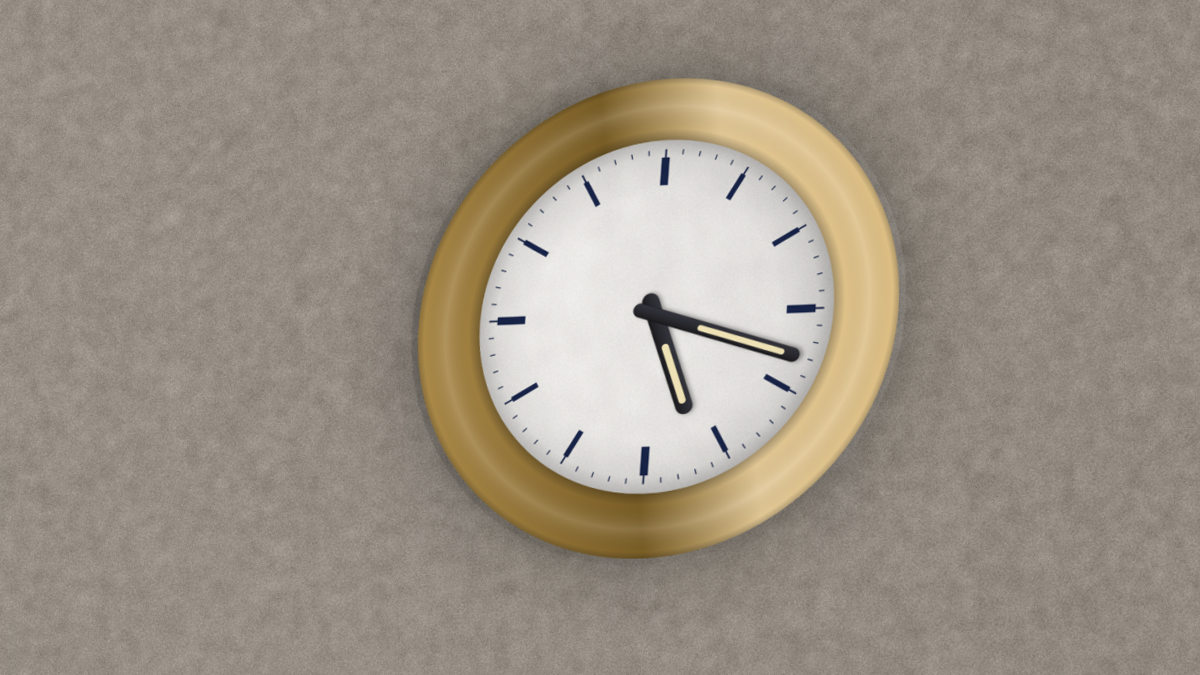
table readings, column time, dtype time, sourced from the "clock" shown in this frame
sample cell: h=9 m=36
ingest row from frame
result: h=5 m=18
